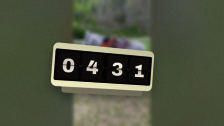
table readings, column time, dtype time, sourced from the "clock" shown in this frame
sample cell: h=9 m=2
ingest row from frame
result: h=4 m=31
